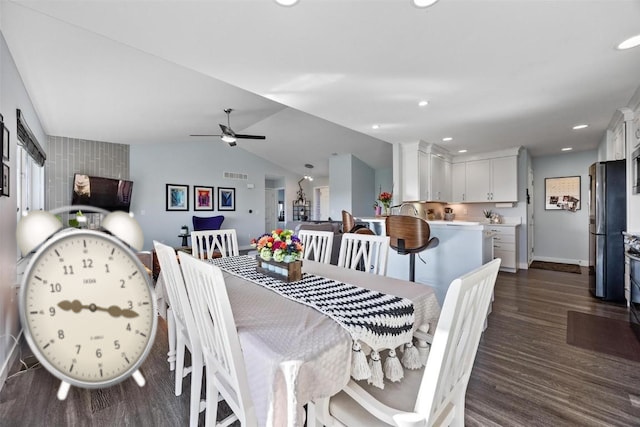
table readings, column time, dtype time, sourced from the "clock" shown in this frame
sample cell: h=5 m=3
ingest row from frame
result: h=9 m=17
